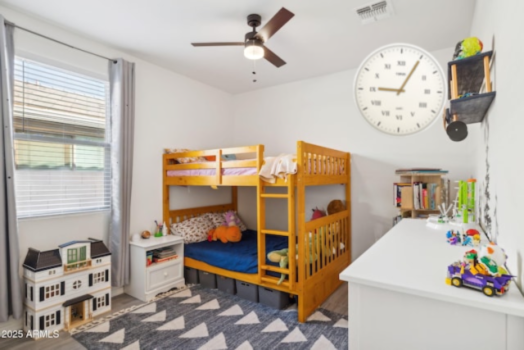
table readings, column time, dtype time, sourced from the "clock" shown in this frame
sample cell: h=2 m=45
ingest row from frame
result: h=9 m=5
